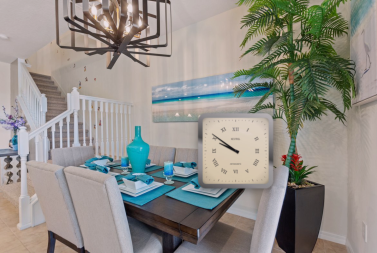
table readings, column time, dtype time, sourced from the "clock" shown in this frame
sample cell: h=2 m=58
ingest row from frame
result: h=9 m=51
